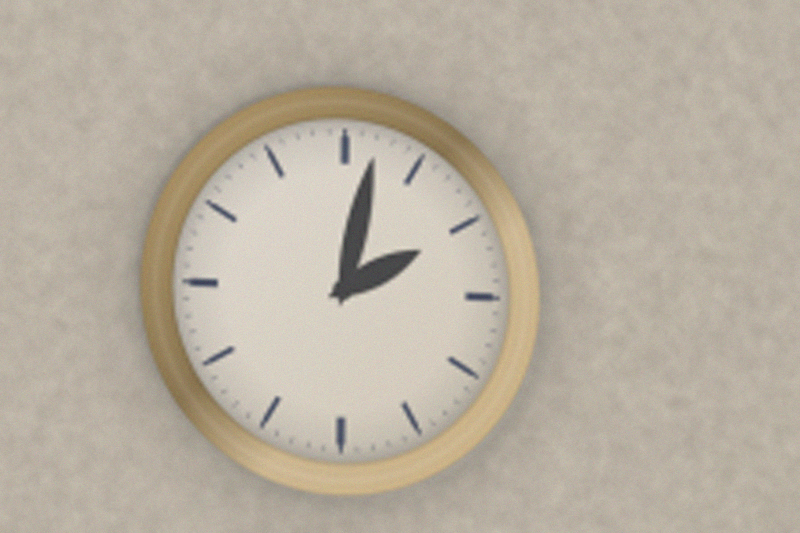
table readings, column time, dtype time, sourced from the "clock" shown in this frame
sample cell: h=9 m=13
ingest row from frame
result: h=2 m=2
